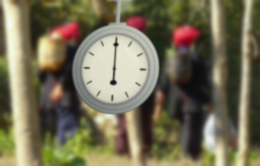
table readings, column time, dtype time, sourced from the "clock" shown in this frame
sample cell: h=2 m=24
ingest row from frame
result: h=6 m=0
